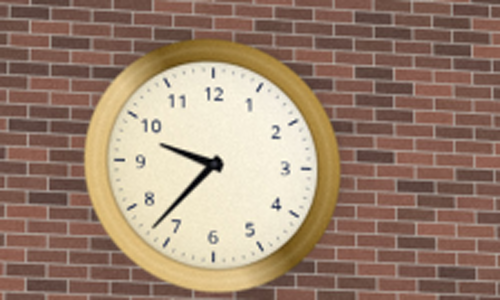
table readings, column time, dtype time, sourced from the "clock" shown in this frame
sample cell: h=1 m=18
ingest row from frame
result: h=9 m=37
